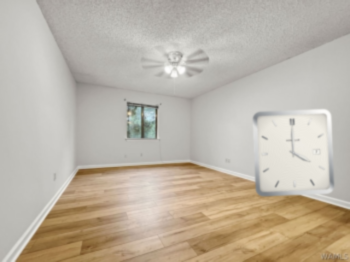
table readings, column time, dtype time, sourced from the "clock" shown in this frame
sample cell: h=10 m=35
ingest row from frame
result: h=4 m=0
